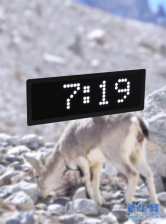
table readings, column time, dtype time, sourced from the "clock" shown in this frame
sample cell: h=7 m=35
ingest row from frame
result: h=7 m=19
